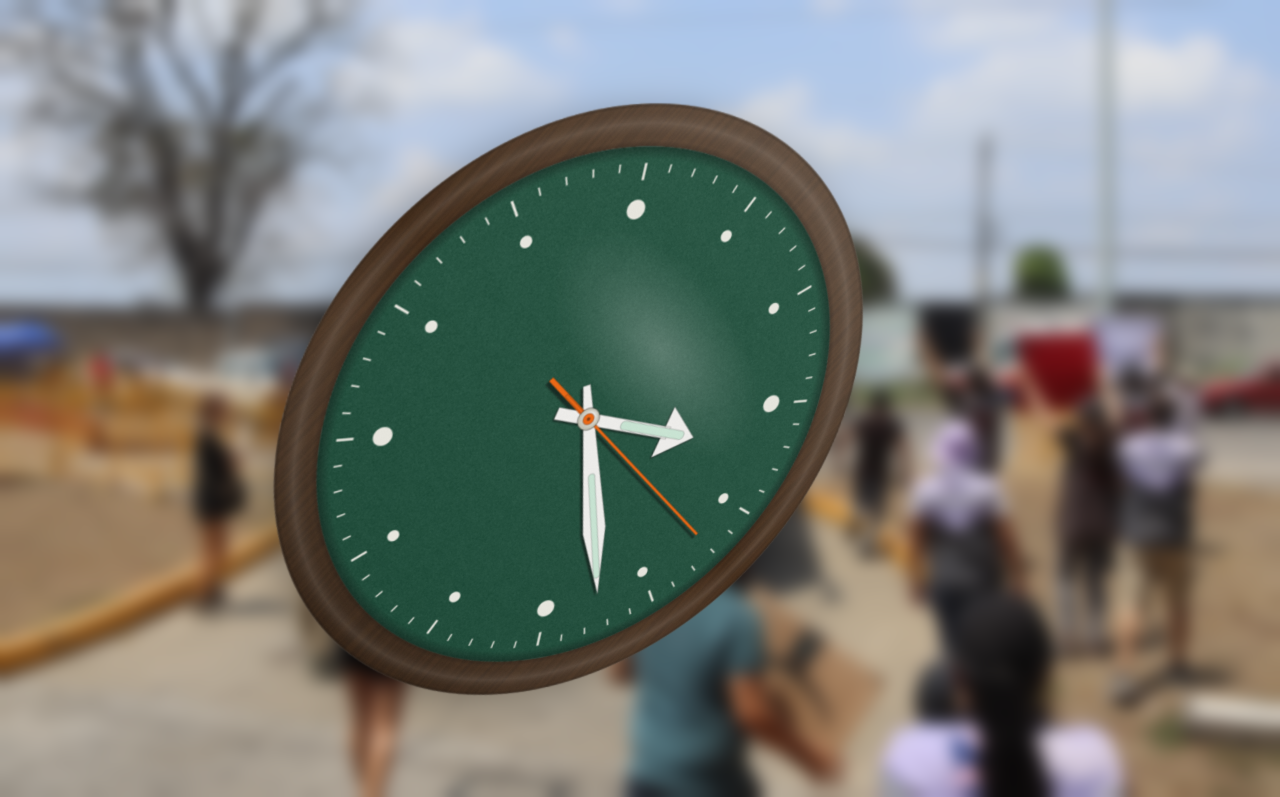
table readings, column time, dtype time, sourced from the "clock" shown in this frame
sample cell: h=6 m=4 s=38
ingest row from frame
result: h=3 m=27 s=22
